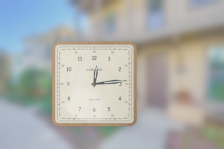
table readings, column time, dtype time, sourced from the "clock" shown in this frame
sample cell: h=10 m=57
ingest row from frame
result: h=12 m=14
